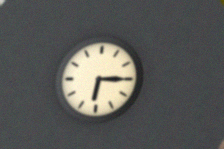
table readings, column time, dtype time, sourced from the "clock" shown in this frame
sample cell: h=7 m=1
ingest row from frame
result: h=6 m=15
